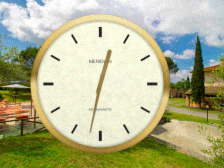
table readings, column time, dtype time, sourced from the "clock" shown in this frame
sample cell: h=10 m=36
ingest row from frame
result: h=12 m=32
